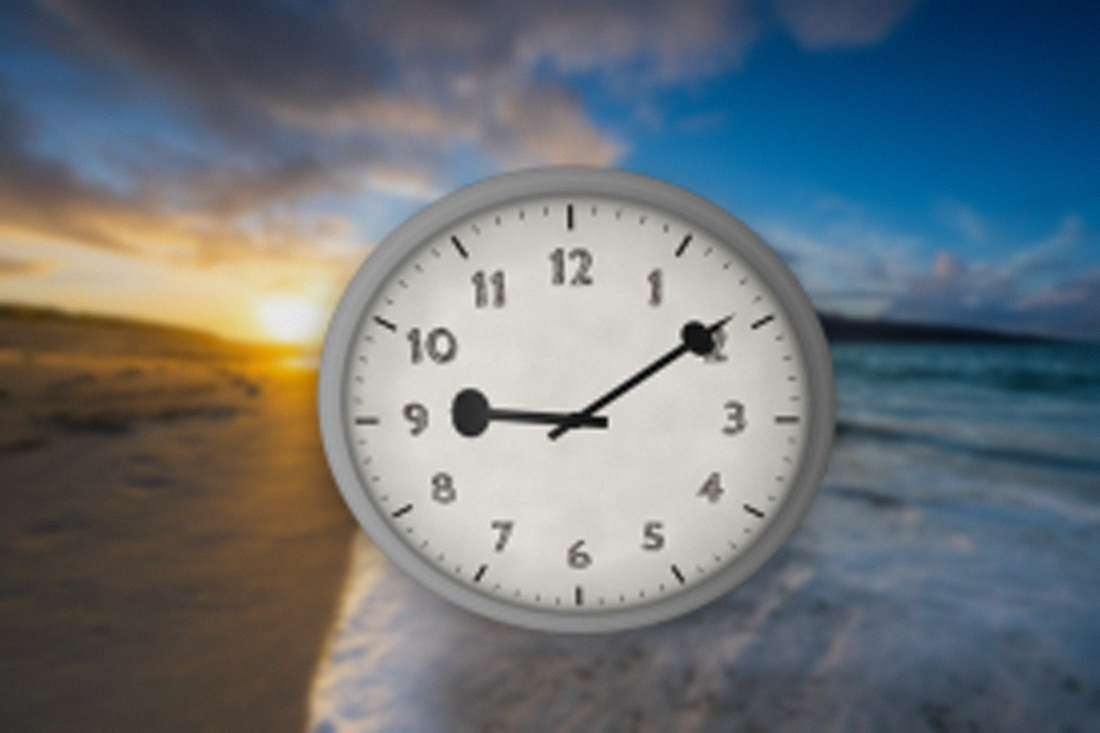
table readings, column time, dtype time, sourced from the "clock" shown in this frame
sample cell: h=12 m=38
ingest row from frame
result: h=9 m=9
